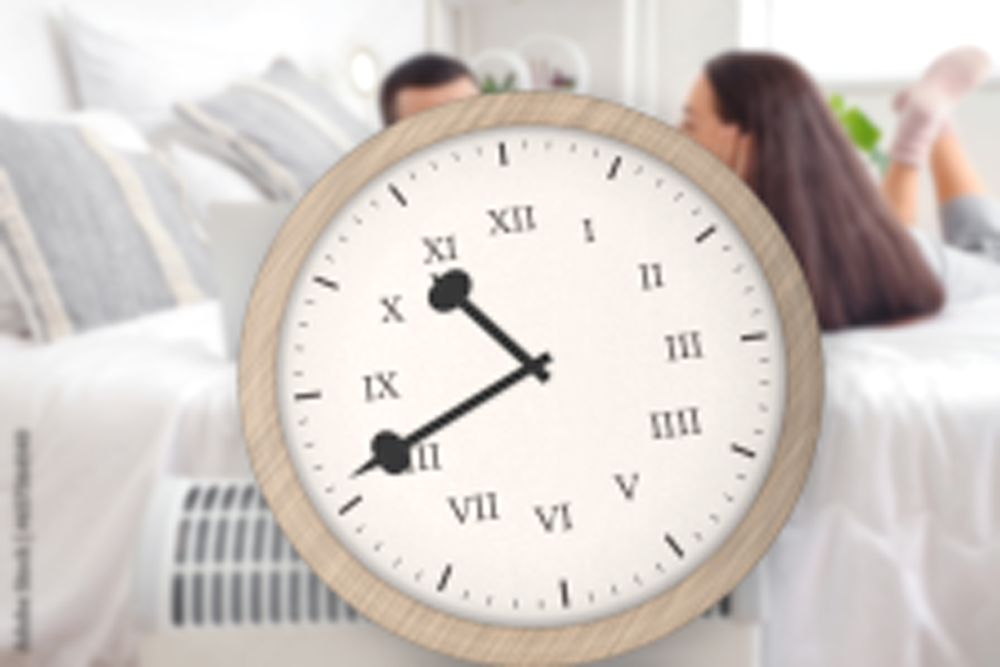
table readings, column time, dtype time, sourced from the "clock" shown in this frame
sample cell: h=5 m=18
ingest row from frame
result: h=10 m=41
